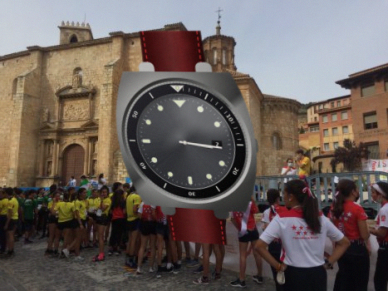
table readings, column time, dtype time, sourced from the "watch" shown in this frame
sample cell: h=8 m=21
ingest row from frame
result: h=3 m=16
